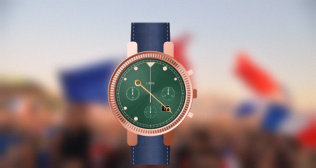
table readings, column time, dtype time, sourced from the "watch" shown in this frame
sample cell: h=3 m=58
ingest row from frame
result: h=10 m=22
